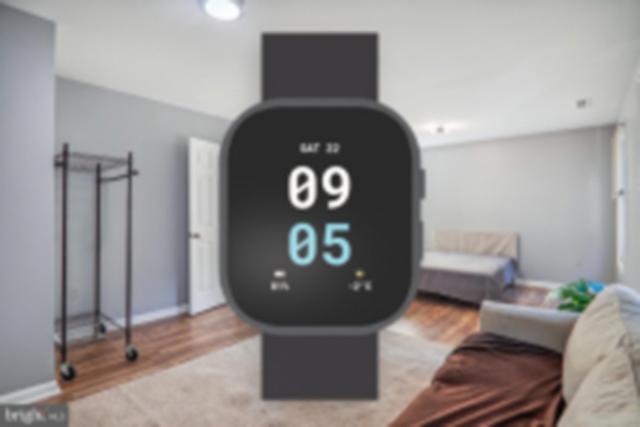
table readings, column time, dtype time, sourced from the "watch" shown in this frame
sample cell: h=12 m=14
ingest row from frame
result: h=9 m=5
